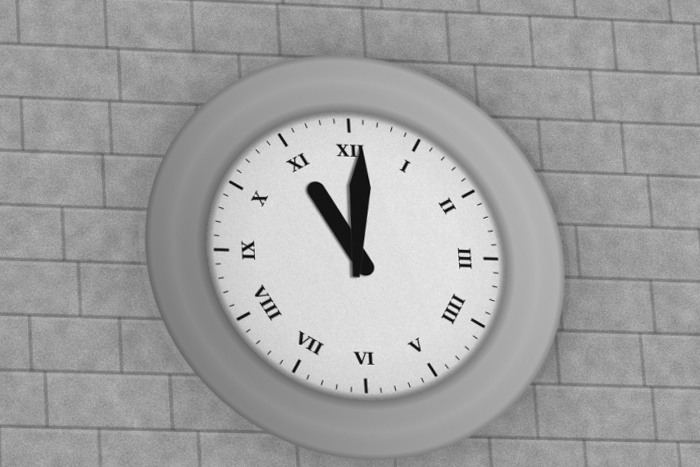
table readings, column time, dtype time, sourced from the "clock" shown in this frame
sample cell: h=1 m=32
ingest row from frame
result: h=11 m=1
